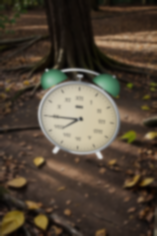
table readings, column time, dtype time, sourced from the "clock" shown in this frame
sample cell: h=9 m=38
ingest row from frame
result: h=7 m=45
